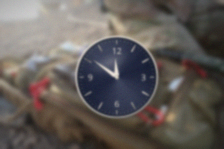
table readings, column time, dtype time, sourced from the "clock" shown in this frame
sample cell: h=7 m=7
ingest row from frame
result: h=11 m=51
